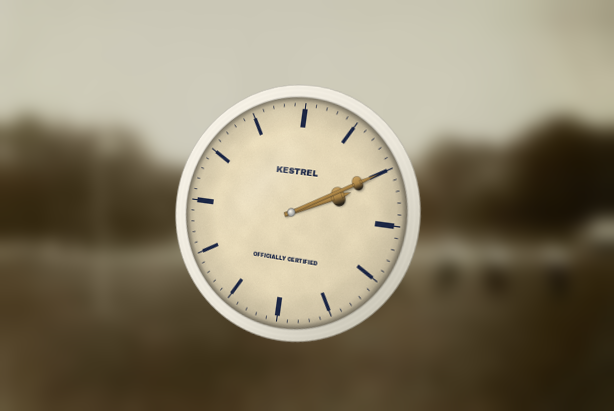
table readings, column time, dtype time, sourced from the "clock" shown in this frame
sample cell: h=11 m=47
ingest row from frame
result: h=2 m=10
